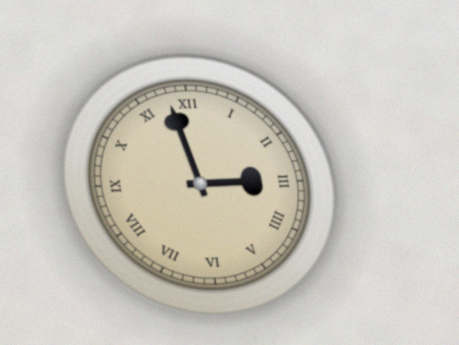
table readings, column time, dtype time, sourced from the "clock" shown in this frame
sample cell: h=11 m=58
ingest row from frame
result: h=2 m=58
